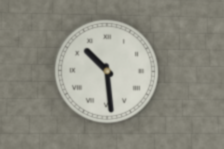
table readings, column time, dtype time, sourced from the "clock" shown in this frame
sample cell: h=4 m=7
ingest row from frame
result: h=10 m=29
